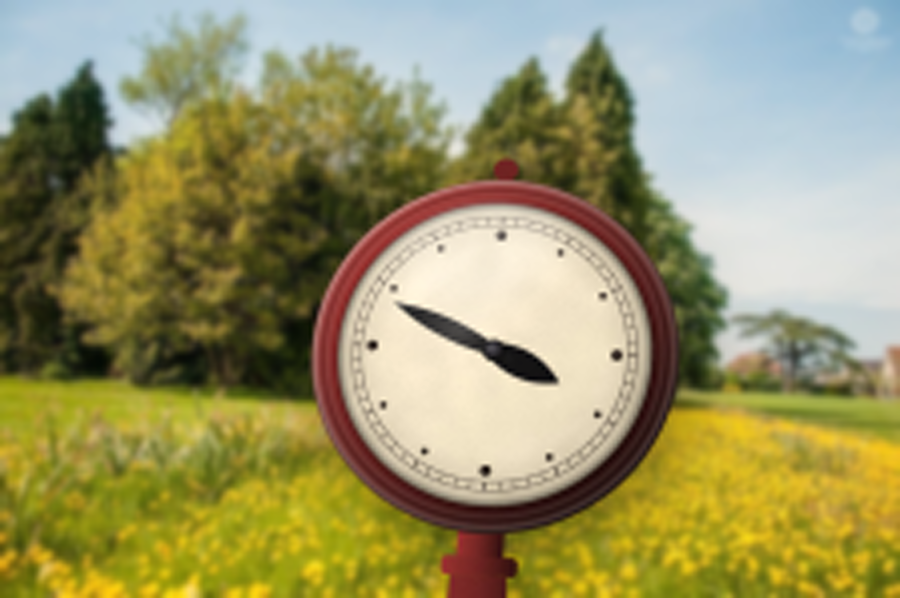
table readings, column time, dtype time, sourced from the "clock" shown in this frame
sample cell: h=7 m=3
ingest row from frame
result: h=3 m=49
